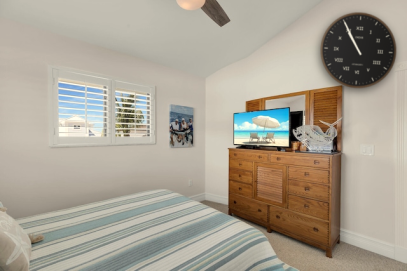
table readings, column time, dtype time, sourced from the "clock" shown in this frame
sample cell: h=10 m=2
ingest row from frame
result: h=10 m=55
